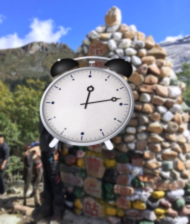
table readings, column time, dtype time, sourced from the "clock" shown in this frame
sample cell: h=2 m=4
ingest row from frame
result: h=12 m=13
